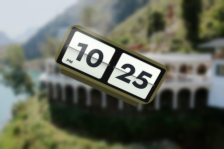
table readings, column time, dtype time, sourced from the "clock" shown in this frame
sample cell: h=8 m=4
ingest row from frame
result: h=10 m=25
